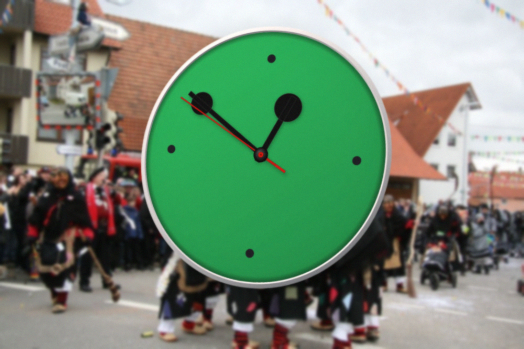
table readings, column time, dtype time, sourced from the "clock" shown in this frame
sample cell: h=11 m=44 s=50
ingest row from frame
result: h=12 m=50 s=50
